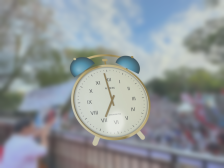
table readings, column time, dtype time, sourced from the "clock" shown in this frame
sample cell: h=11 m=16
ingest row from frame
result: h=6 m=59
